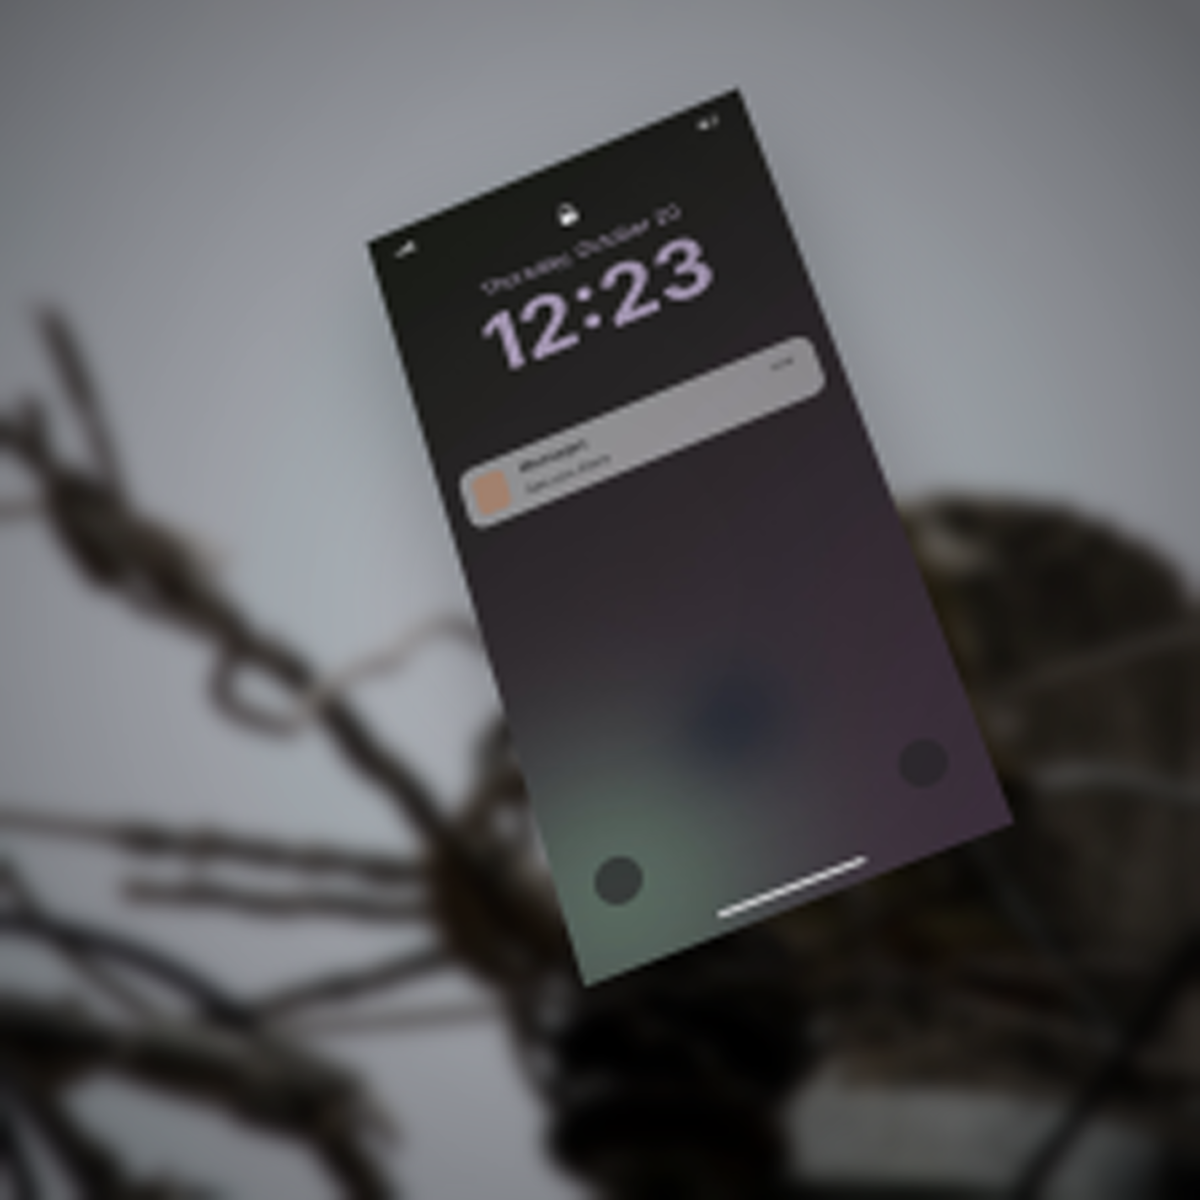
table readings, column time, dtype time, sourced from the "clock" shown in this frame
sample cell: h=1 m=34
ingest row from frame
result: h=12 m=23
